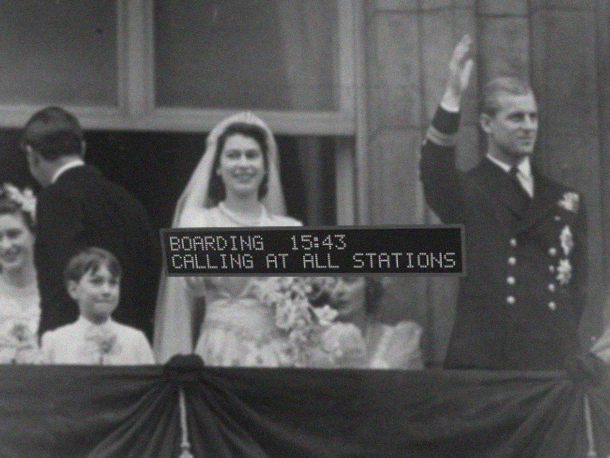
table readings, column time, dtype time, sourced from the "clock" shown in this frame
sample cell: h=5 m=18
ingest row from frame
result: h=15 m=43
